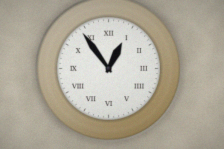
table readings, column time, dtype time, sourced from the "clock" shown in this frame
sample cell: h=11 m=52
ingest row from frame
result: h=12 m=54
